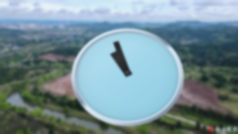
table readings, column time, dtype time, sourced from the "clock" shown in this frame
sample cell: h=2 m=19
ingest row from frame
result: h=10 m=57
